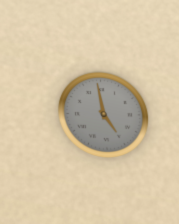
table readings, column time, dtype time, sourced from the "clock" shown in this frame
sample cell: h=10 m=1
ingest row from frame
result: h=4 m=59
